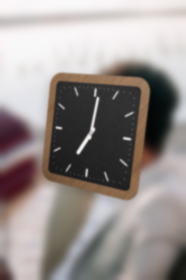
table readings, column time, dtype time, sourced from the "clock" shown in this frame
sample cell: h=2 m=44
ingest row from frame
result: h=7 m=1
